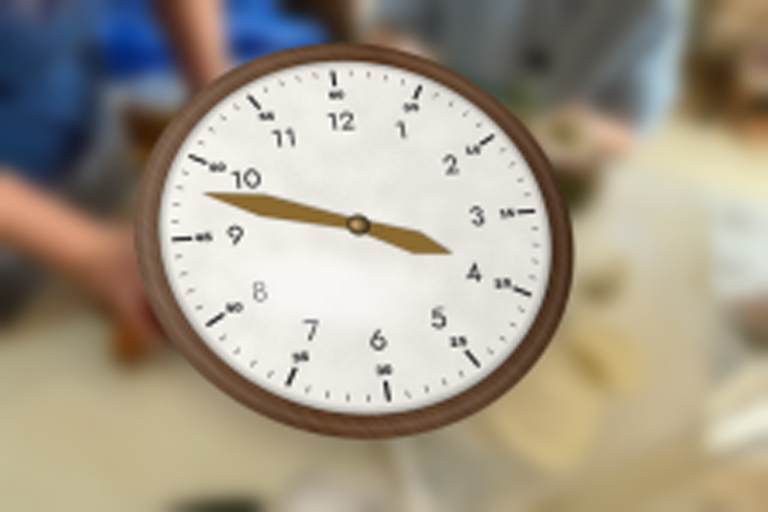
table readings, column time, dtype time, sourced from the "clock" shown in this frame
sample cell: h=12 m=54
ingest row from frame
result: h=3 m=48
